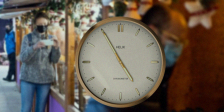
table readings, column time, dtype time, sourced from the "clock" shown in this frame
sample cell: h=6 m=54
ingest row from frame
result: h=4 m=55
